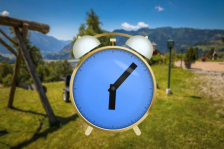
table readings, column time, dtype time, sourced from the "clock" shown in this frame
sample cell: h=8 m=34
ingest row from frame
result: h=6 m=7
